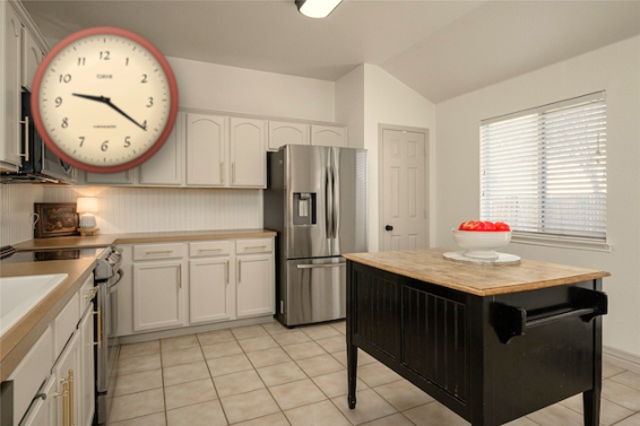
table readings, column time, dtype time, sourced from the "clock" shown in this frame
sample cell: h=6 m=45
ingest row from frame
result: h=9 m=21
